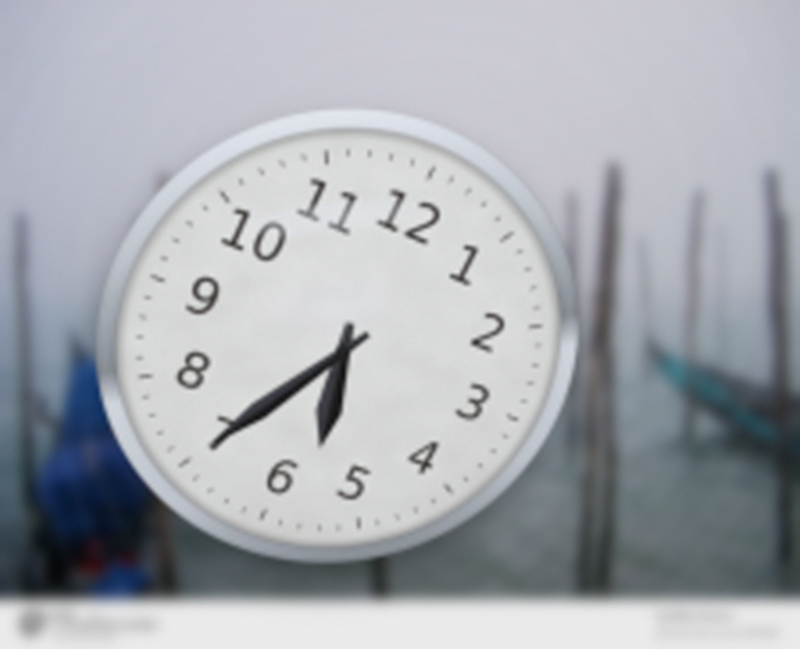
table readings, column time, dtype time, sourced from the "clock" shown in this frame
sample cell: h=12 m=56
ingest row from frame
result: h=5 m=35
